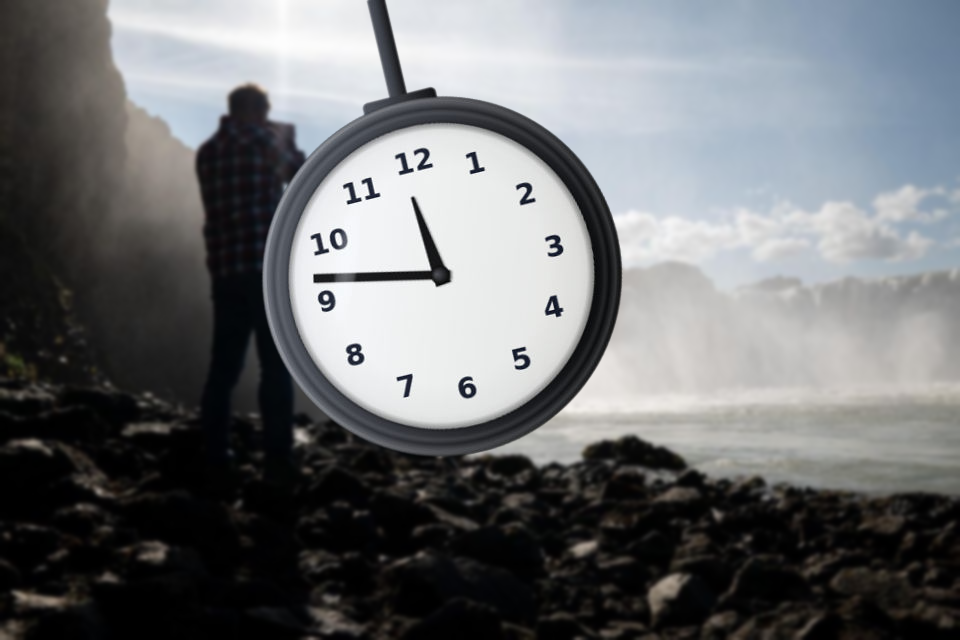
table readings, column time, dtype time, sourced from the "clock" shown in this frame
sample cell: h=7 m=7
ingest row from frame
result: h=11 m=47
